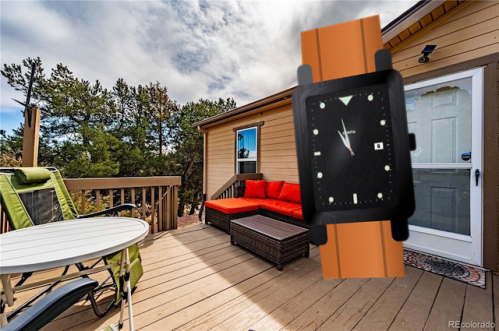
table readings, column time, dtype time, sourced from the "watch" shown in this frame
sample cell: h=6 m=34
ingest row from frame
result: h=10 m=58
